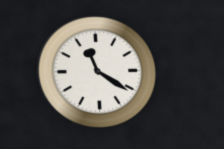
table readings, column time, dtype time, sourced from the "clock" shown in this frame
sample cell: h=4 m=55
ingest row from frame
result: h=11 m=21
